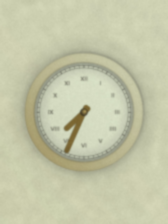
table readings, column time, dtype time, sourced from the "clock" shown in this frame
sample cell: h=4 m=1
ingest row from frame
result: h=7 m=34
